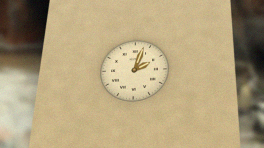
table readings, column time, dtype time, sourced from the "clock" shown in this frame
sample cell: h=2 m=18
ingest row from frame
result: h=2 m=3
